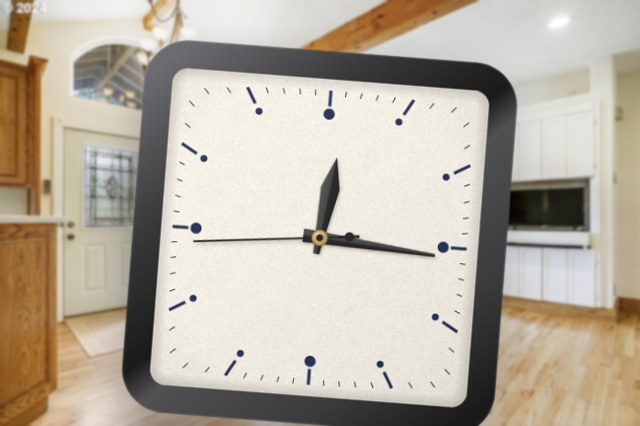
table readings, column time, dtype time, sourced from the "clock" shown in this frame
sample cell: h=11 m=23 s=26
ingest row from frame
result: h=12 m=15 s=44
